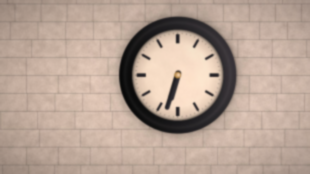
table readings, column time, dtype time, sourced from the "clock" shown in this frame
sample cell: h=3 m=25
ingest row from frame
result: h=6 m=33
